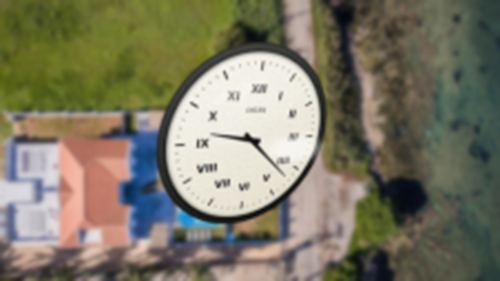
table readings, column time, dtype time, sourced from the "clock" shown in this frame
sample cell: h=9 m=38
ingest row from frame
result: h=9 m=22
